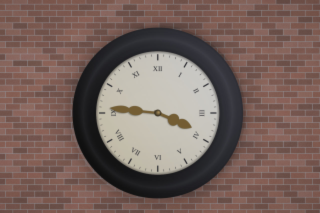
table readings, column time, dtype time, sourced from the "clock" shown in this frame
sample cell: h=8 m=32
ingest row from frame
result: h=3 m=46
